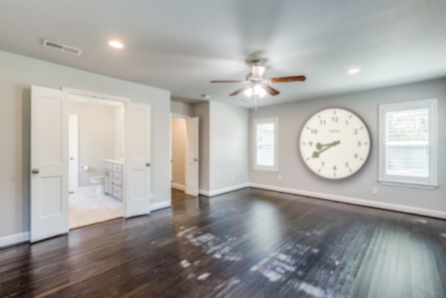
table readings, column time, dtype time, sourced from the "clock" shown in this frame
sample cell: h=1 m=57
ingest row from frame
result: h=8 m=40
